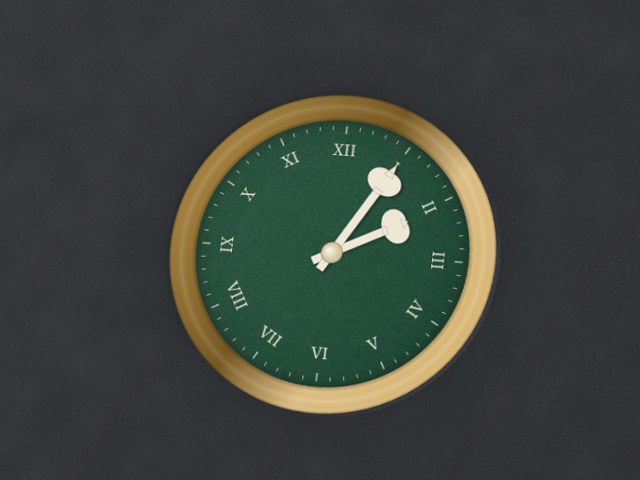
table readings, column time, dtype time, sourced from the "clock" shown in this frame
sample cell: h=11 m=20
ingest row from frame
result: h=2 m=5
